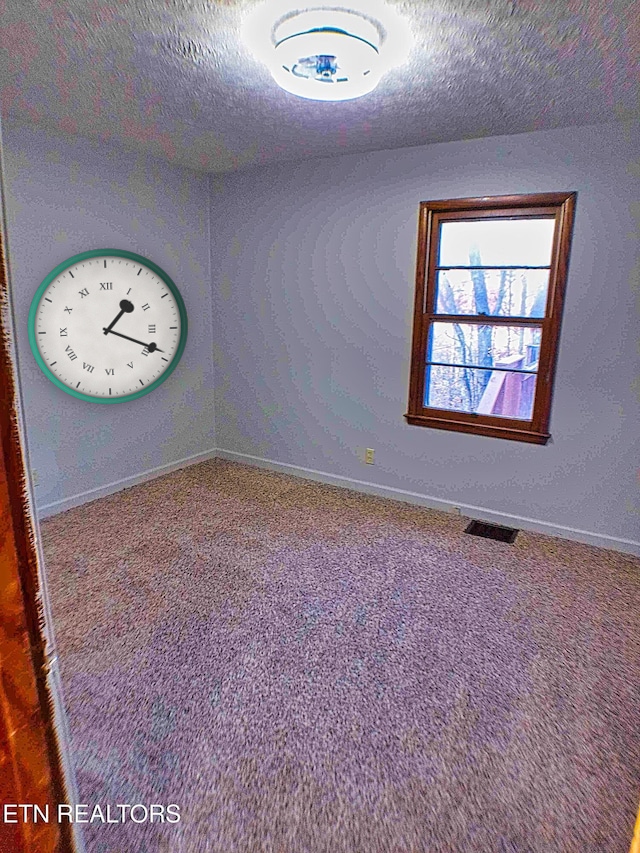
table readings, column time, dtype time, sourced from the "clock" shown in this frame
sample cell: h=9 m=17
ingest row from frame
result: h=1 m=19
